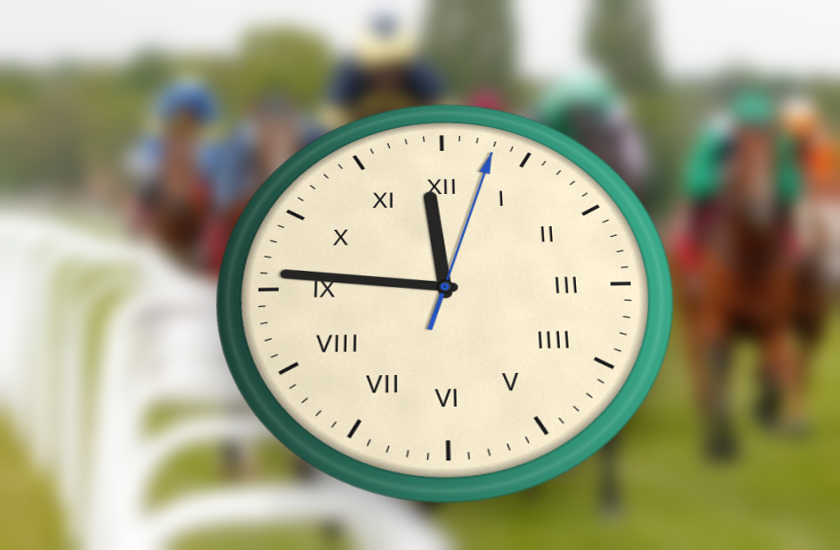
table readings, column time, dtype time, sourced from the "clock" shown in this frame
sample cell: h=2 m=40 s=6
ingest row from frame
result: h=11 m=46 s=3
